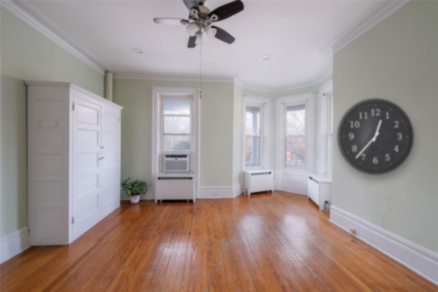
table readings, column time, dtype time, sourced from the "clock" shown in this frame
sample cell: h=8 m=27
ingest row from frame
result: h=12 m=37
